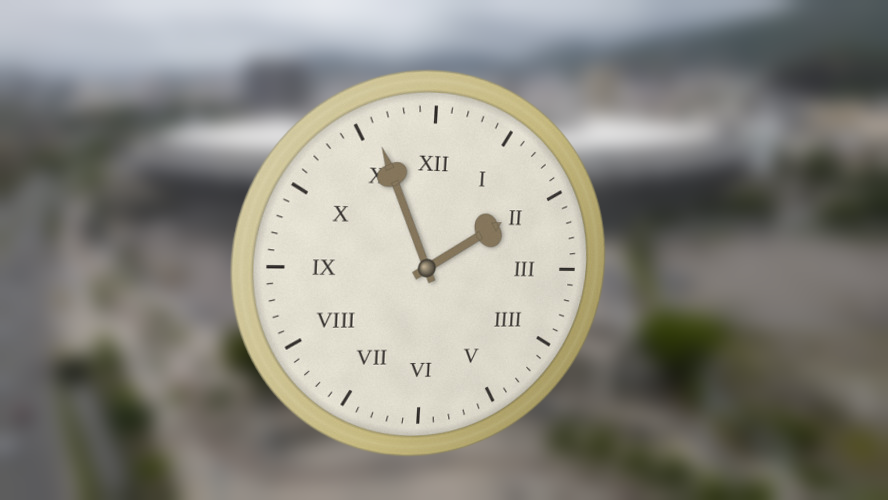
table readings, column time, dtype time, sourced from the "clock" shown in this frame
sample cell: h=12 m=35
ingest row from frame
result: h=1 m=56
